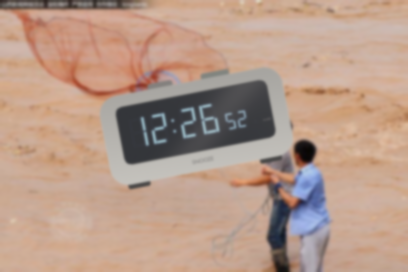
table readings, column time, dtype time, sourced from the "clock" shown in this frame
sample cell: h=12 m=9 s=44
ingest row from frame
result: h=12 m=26 s=52
